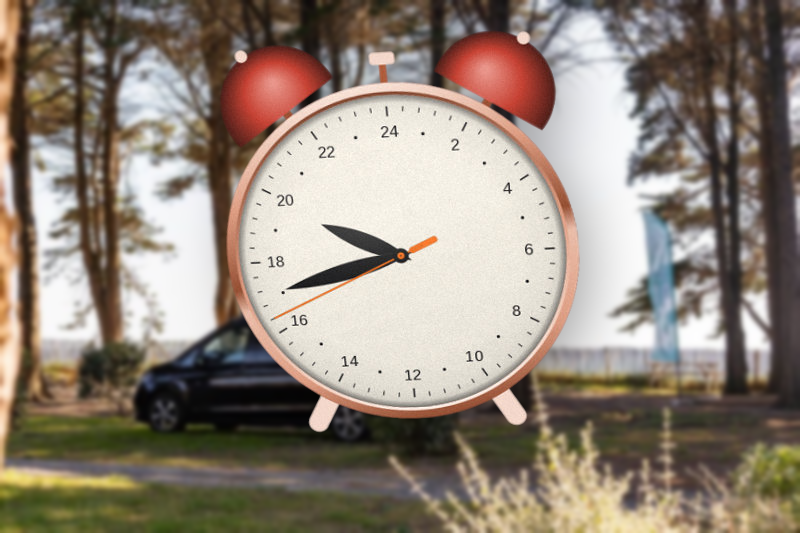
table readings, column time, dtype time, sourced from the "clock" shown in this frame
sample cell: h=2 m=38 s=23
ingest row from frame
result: h=19 m=42 s=41
